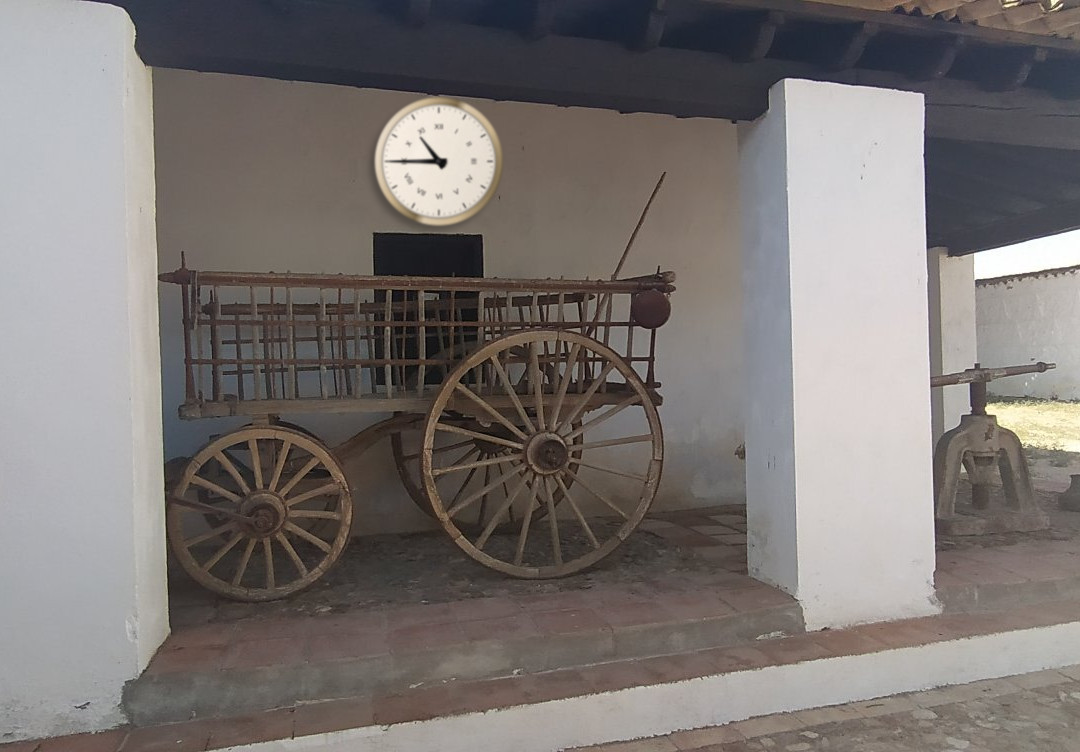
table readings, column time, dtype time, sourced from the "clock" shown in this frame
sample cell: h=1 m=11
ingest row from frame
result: h=10 m=45
